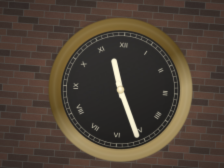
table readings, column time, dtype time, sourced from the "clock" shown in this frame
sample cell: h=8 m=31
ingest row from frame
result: h=11 m=26
